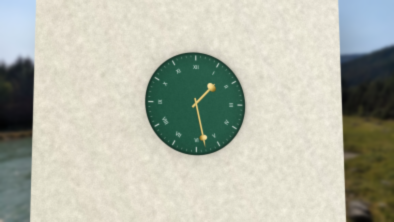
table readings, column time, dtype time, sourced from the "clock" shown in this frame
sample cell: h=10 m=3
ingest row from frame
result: h=1 m=28
